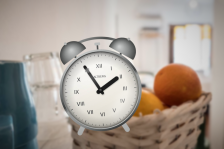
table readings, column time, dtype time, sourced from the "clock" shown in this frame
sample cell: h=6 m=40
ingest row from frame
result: h=1 m=55
